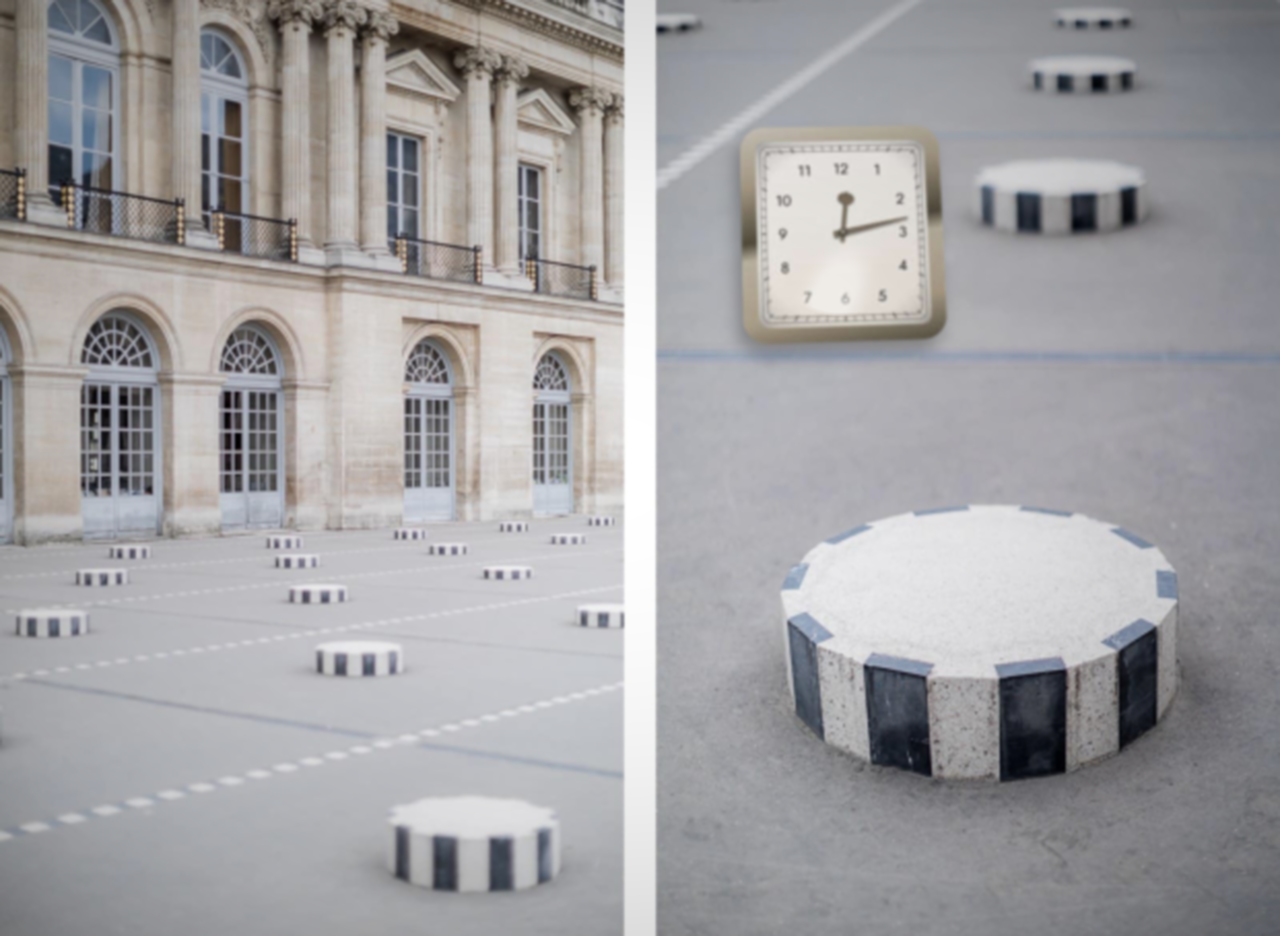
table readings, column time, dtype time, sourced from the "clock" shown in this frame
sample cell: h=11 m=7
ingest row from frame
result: h=12 m=13
